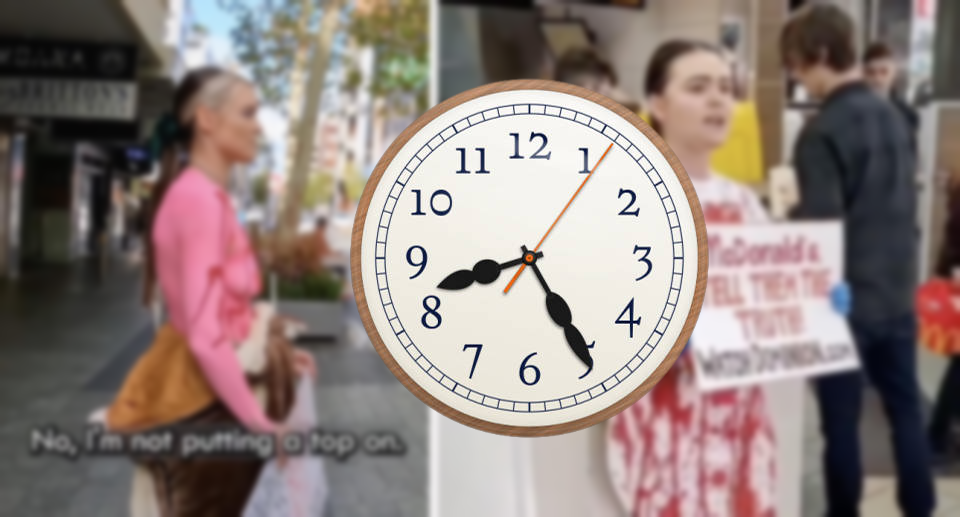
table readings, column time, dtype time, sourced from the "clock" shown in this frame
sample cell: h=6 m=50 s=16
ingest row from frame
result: h=8 m=25 s=6
